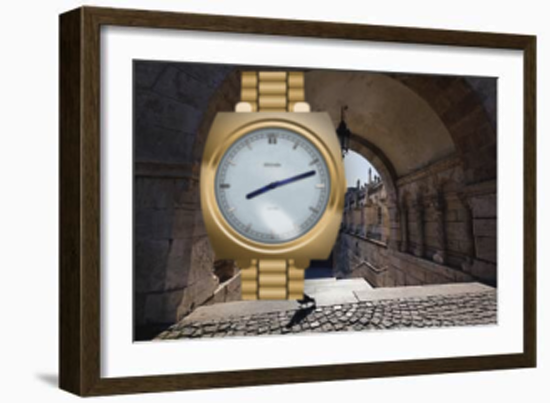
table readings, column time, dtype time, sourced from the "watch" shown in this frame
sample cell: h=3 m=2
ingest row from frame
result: h=8 m=12
